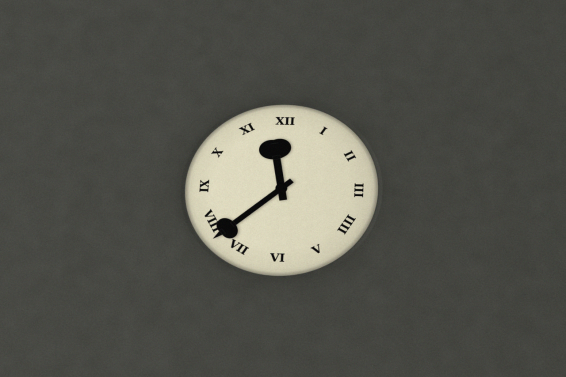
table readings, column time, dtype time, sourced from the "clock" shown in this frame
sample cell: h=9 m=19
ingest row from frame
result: h=11 m=38
